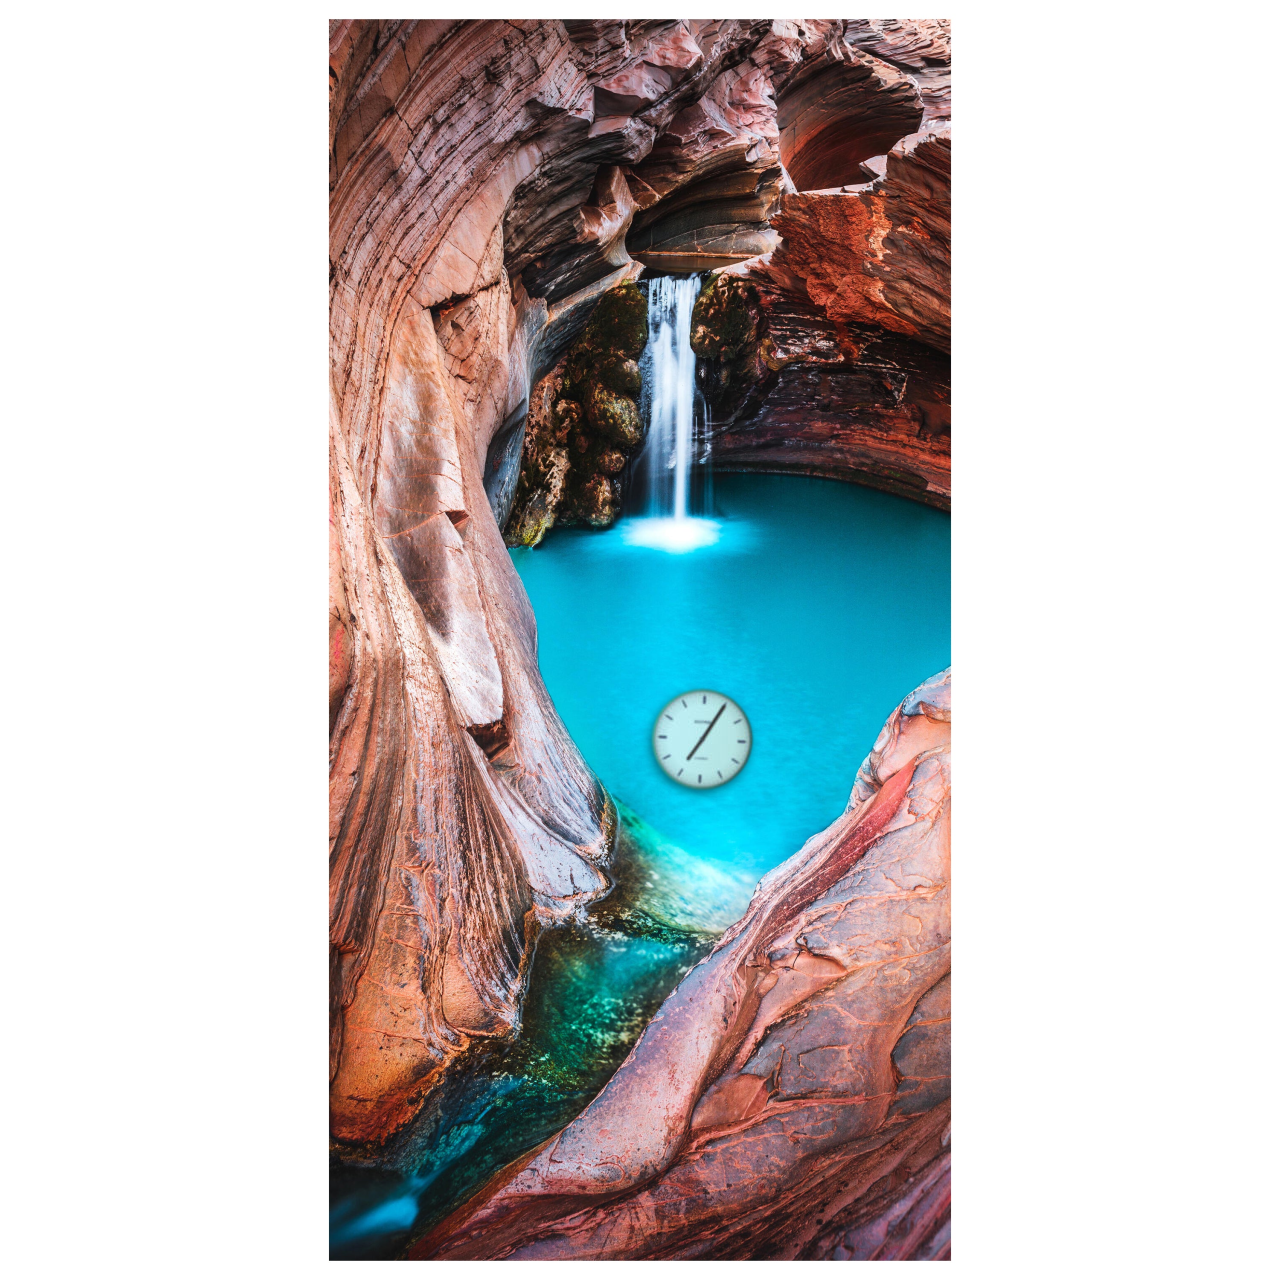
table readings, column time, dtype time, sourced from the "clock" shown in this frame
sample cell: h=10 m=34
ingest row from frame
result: h=7 m=5
